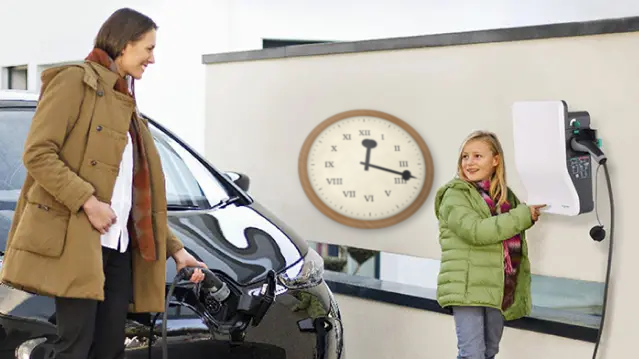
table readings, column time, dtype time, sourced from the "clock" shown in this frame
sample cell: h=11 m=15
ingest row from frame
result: h=12 m=18
